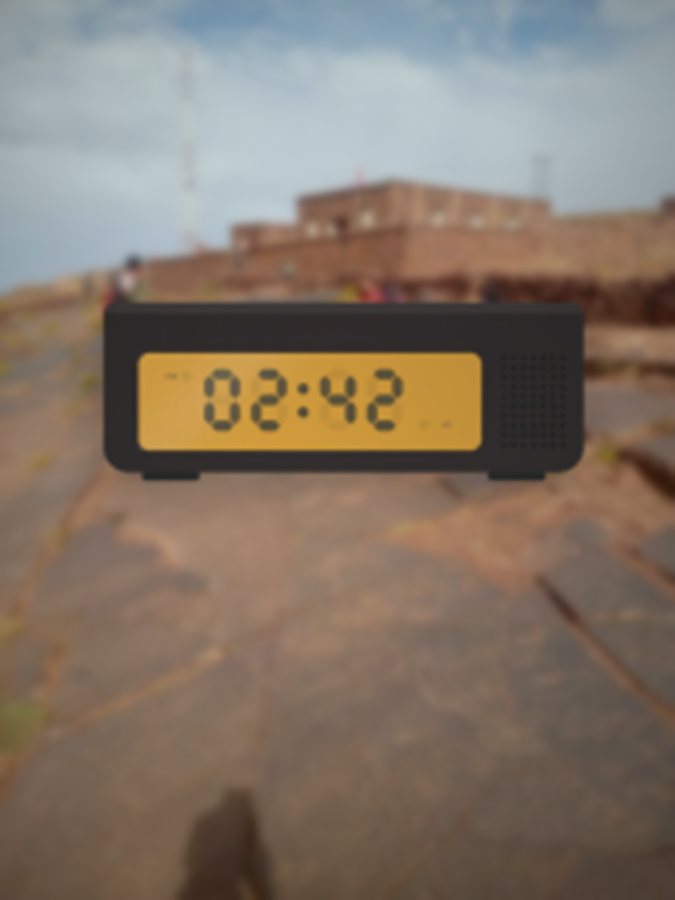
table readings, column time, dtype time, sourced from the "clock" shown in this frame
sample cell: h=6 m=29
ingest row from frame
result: h=2 m=42
